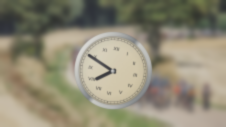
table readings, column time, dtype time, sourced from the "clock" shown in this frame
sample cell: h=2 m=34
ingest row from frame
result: h=7 m=49
